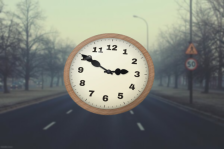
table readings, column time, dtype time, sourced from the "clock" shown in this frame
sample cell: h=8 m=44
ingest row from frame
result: h=2 m=50
